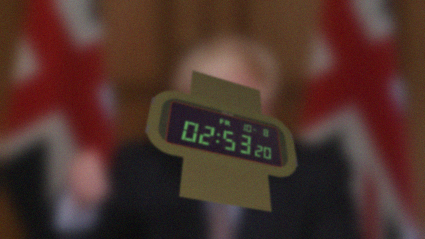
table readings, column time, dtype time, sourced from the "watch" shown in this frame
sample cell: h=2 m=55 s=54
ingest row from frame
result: h=2 m=53 s=20
